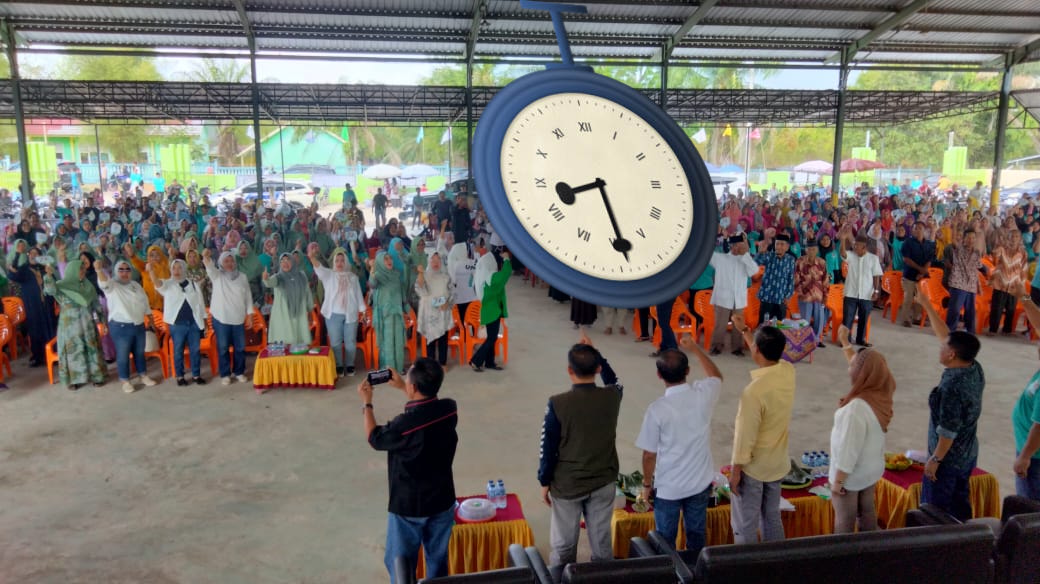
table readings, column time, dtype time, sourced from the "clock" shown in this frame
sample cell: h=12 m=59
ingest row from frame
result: h=8 m=29
